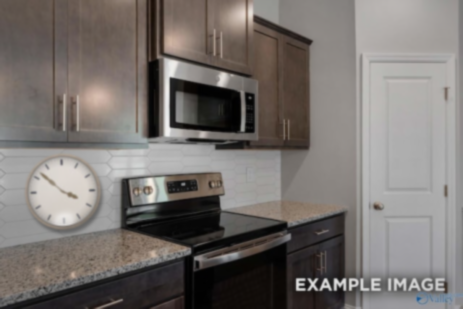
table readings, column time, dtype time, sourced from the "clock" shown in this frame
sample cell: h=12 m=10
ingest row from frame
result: h=3 m=52
